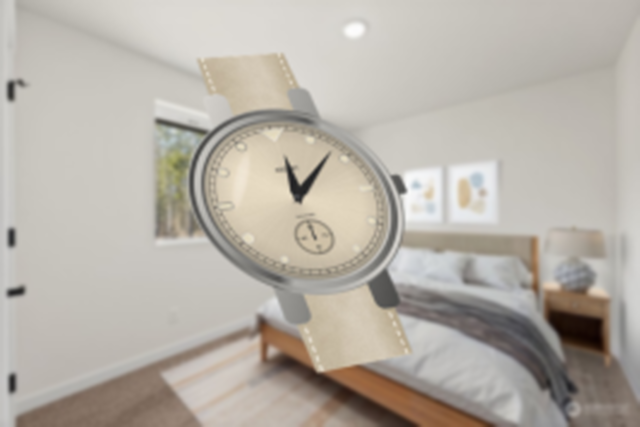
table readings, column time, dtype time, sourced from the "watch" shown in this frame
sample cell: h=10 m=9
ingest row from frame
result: h=12 m=8
